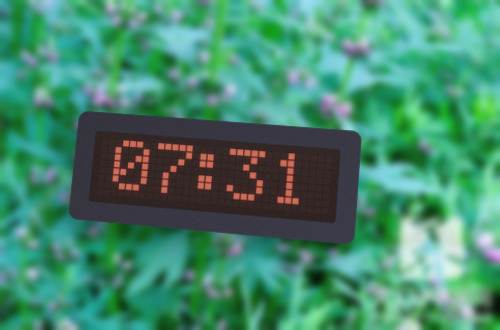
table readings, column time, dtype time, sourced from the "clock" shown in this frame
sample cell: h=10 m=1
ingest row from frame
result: h=7 m=31
